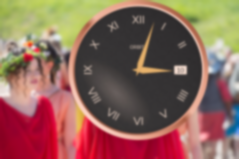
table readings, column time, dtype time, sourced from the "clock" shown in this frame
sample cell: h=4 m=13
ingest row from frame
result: h=3 m=3
